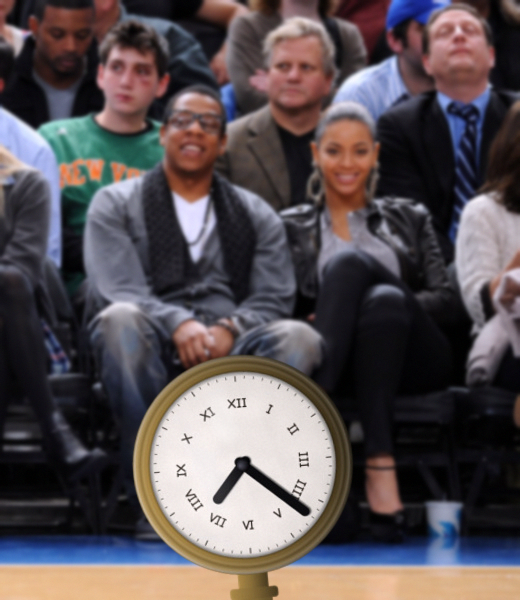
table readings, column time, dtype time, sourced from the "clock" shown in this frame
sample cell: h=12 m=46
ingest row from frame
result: h=7 m=22
